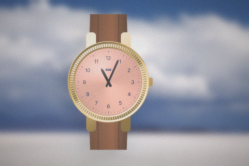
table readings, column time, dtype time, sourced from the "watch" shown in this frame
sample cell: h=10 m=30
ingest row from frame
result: h=11 m=4
